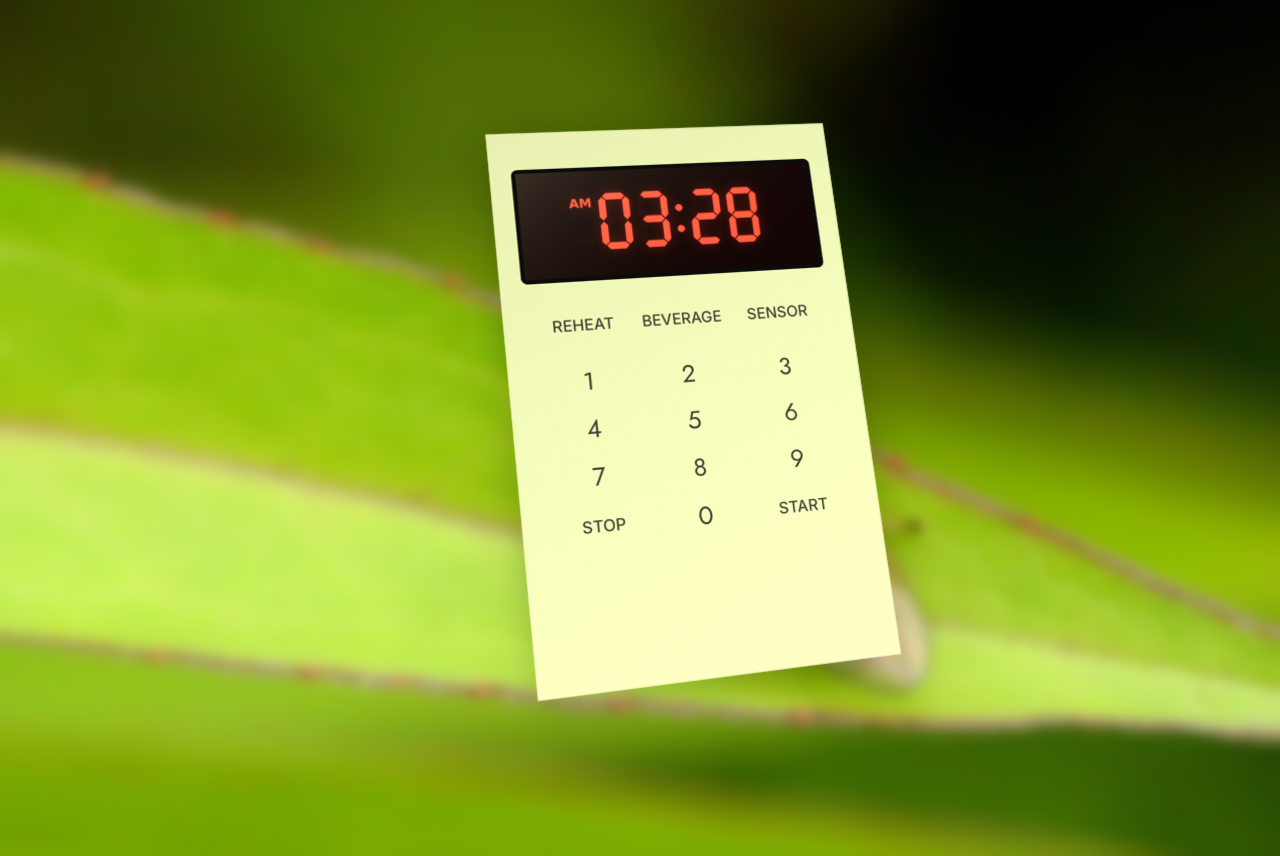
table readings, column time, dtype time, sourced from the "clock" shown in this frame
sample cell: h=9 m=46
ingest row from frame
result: h=3 m=28
